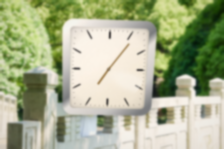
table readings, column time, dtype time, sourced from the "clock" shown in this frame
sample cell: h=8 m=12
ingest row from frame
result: h=7 m=6
